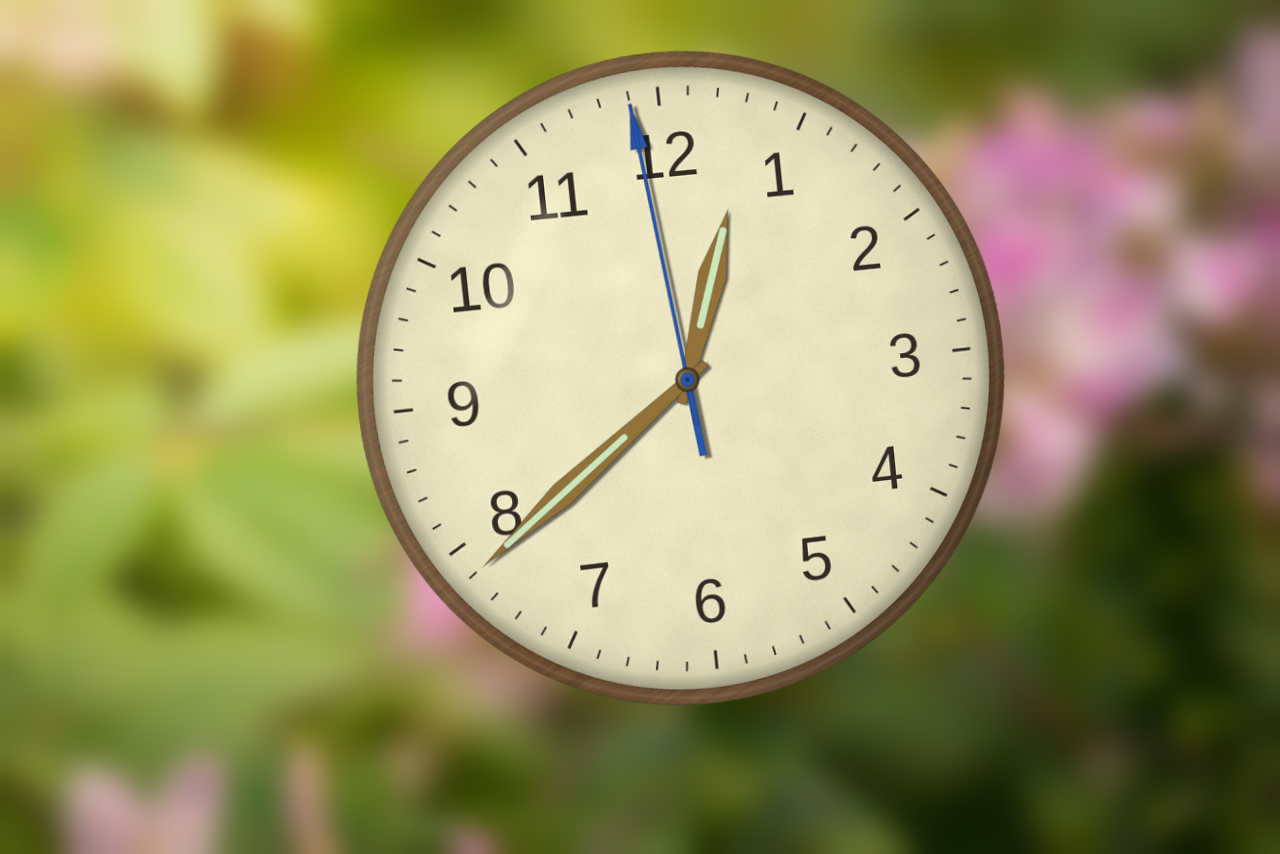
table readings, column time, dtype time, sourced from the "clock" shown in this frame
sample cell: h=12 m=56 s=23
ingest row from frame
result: h=12 m=38 s=59
